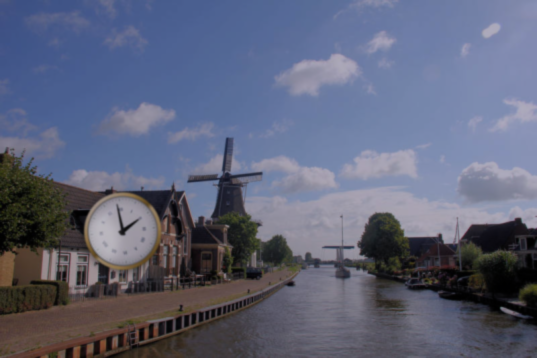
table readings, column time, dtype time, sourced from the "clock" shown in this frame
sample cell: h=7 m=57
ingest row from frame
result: h=1 m=59
